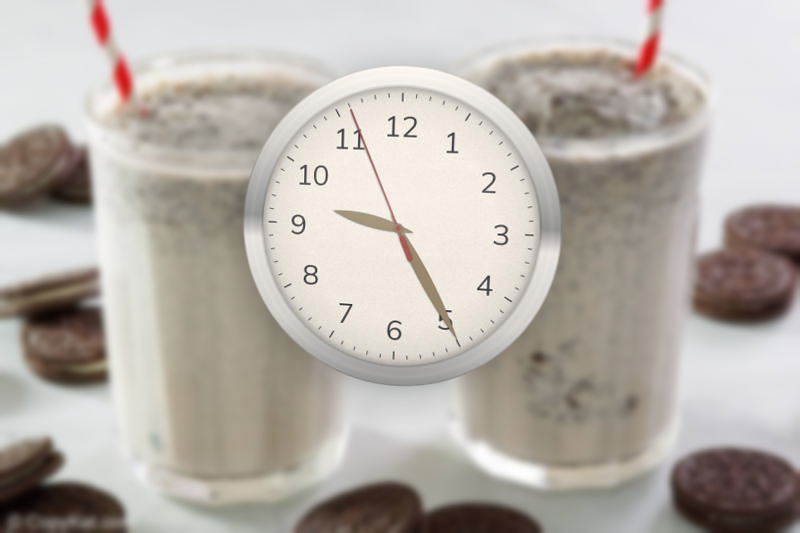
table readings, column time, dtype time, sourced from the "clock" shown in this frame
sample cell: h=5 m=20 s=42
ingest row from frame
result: h=9 m=24 s=56
